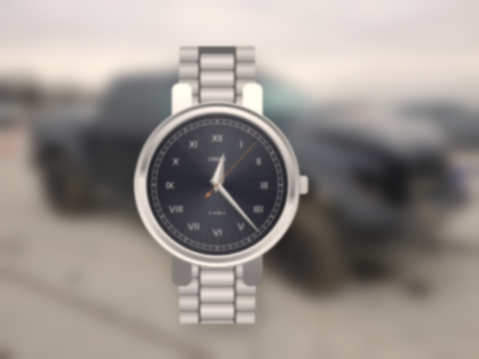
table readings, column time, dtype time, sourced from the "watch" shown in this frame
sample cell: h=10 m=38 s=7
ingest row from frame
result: h=12 m=23 s=7
